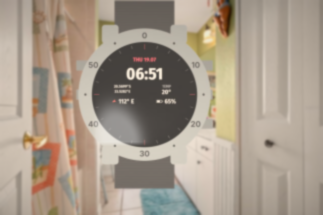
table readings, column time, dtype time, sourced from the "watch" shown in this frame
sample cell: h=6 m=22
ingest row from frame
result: h=6 m=51
